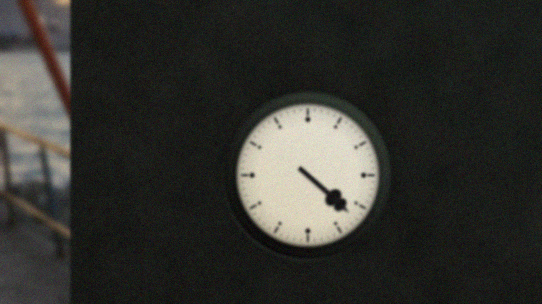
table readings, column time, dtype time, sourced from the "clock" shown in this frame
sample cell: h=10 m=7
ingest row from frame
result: h=4 m=22
